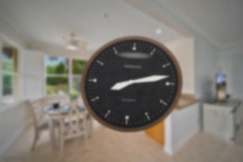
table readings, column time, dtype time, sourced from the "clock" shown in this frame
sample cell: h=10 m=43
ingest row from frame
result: h=8 m=13
